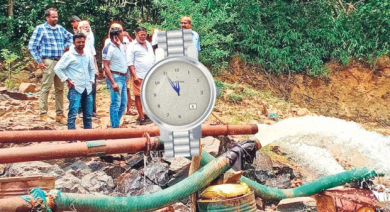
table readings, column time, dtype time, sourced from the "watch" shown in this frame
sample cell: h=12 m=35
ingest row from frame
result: h=11 m=55
